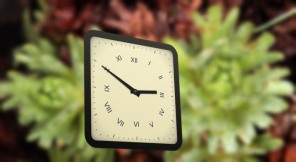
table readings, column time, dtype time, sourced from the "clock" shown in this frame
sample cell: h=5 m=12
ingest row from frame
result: h=2 m=50
